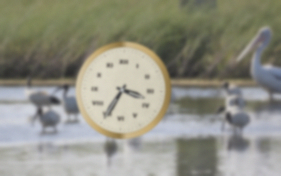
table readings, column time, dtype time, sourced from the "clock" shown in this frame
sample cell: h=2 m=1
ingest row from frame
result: h=3 m=35
